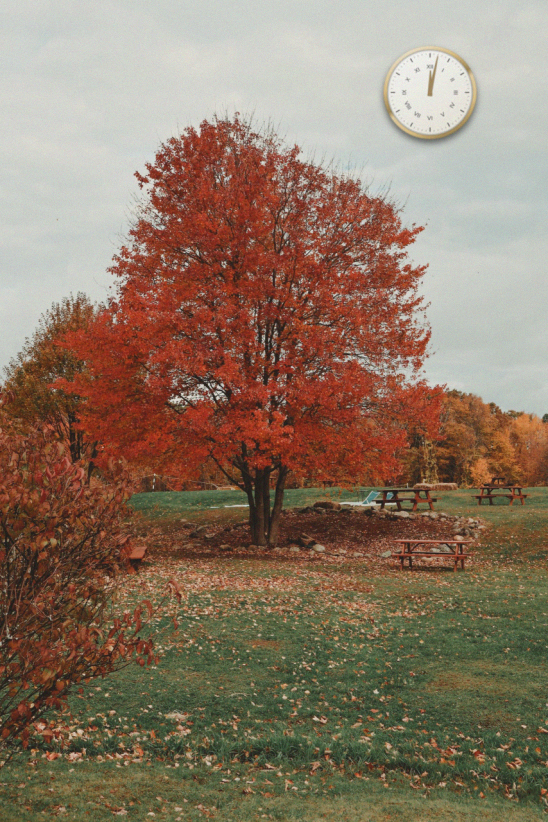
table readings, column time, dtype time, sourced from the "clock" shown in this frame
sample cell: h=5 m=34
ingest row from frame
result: h=12 m=2
